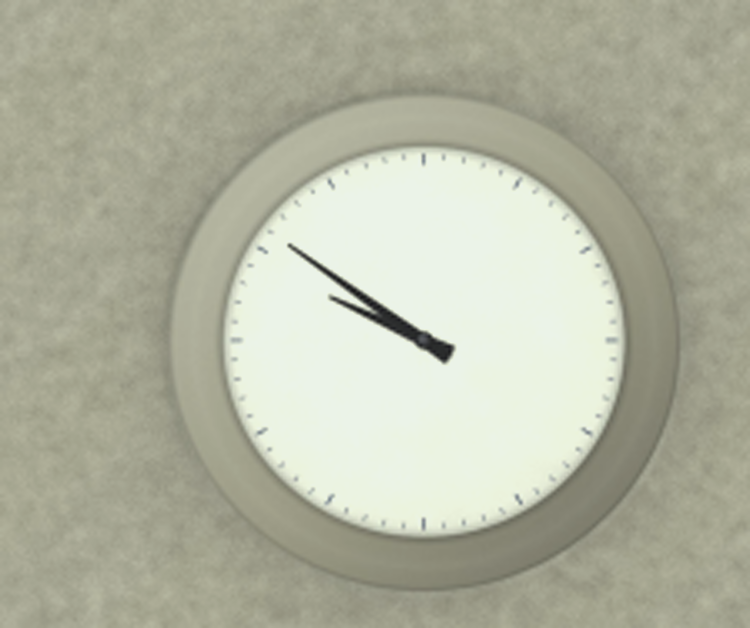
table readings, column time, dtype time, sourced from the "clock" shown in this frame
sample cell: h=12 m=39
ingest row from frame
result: h=9 m=51
